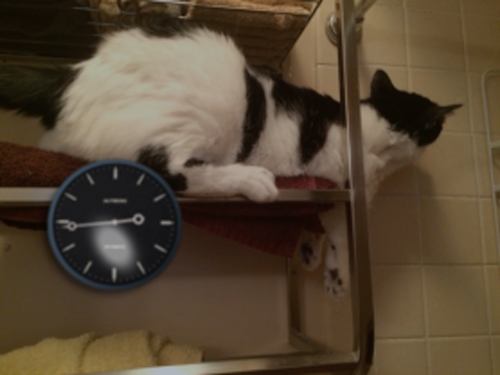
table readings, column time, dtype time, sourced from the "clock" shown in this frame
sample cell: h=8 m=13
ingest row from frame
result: h=2 m=44
